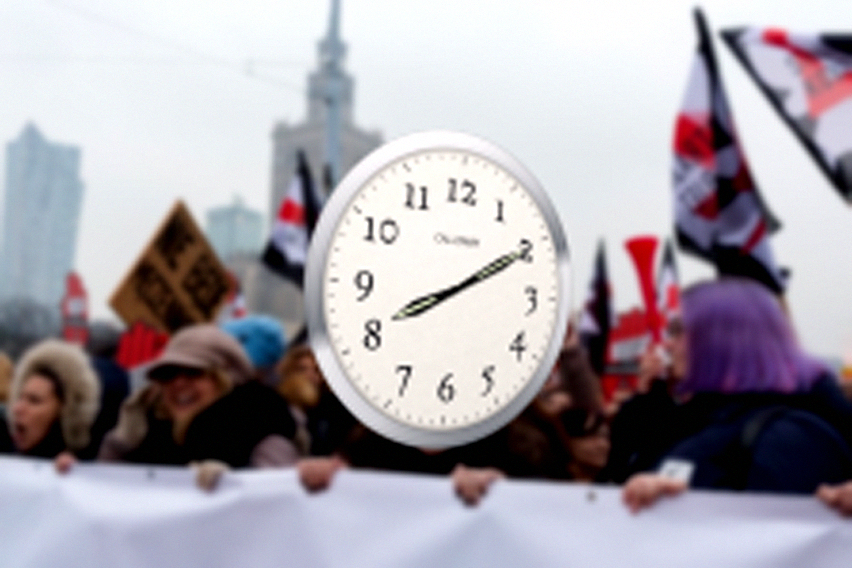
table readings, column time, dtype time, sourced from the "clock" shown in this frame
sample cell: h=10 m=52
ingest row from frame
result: h=8 m=10
